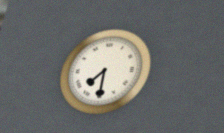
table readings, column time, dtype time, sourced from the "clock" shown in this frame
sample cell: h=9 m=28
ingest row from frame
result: h=7 m=30
